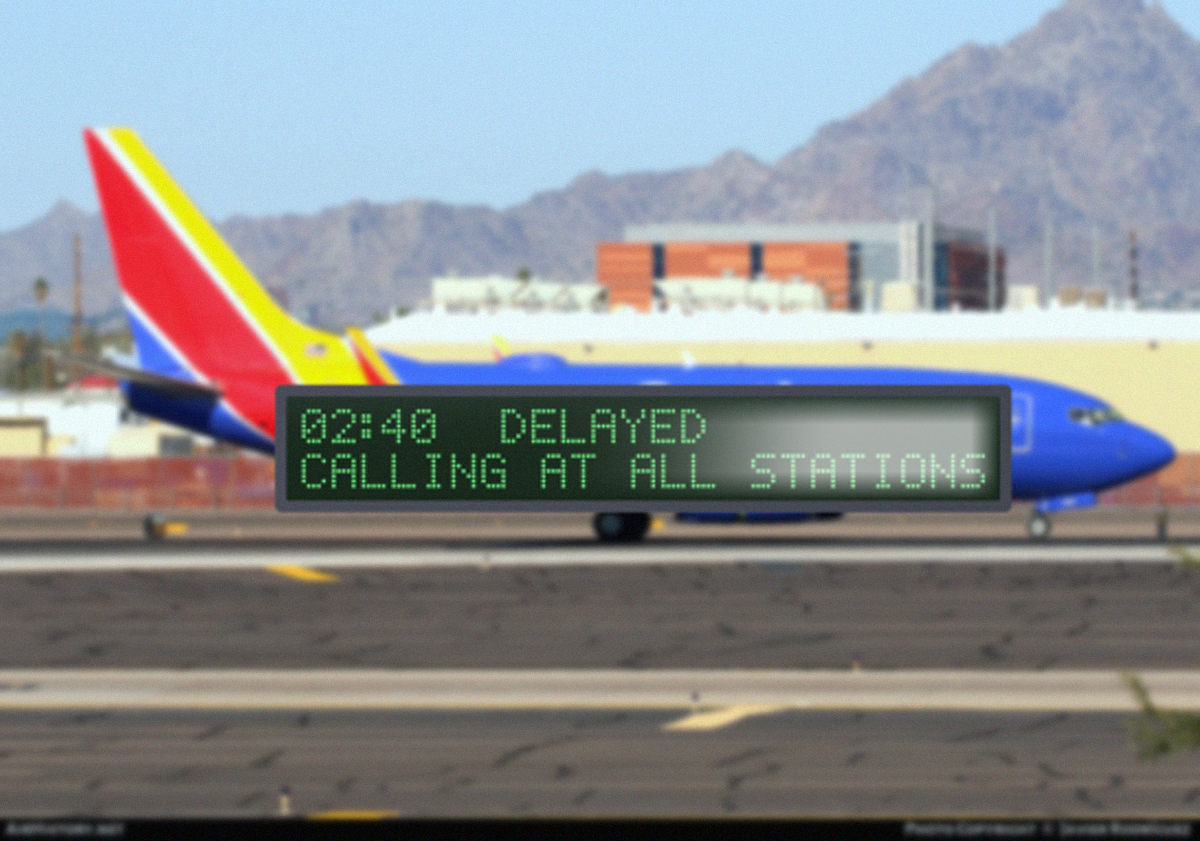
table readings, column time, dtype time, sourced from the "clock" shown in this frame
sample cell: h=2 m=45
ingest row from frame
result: h=2 m=40
